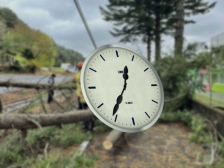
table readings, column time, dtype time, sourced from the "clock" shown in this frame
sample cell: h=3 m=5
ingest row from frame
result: h=12 m=36
